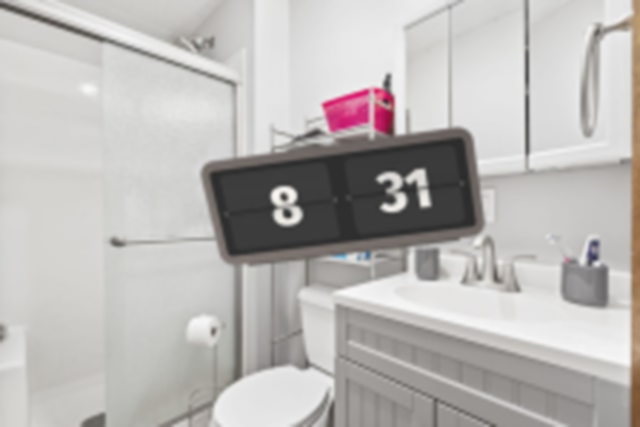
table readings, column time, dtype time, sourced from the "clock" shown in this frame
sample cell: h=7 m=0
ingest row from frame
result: h=8 m=31
